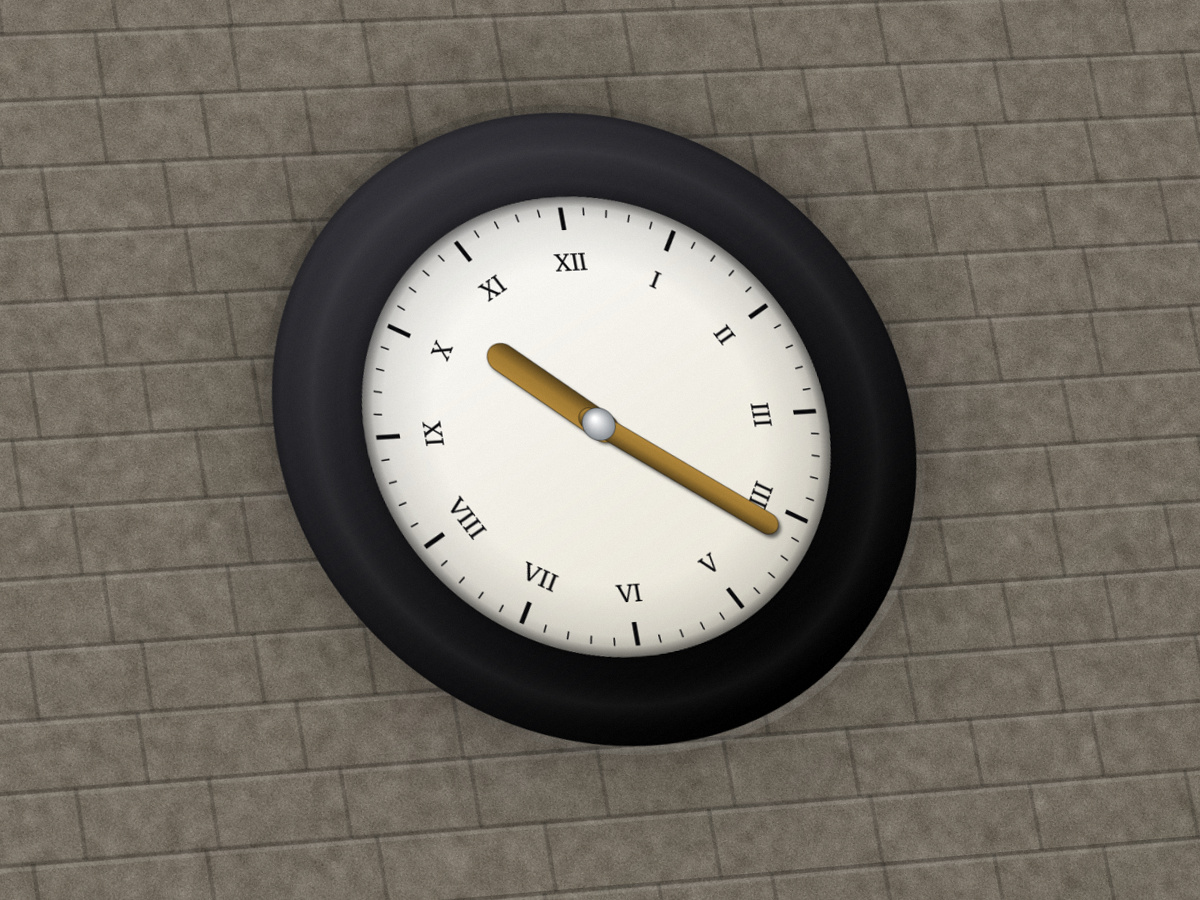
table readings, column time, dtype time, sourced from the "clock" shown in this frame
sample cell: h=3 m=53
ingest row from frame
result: h=10 m=21
